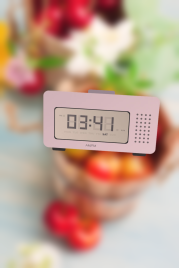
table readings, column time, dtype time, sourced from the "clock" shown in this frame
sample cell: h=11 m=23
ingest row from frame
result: h=3 m=41
